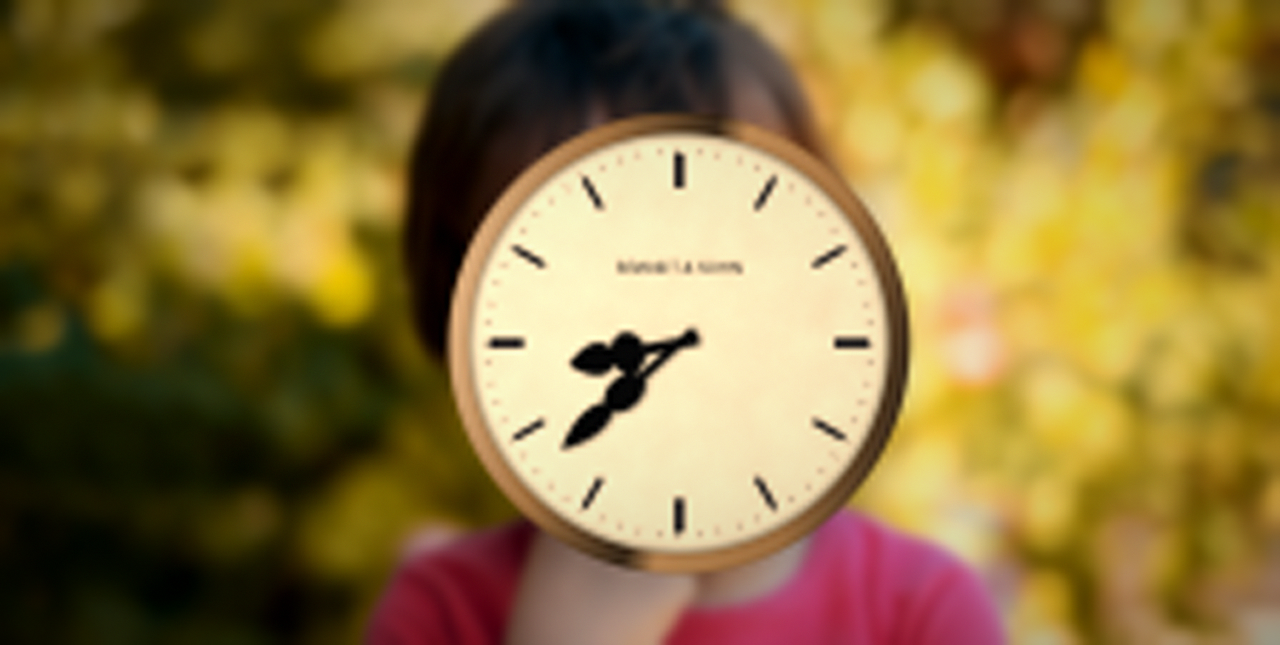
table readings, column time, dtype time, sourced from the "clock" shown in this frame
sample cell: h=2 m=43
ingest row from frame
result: h=8 m=38
